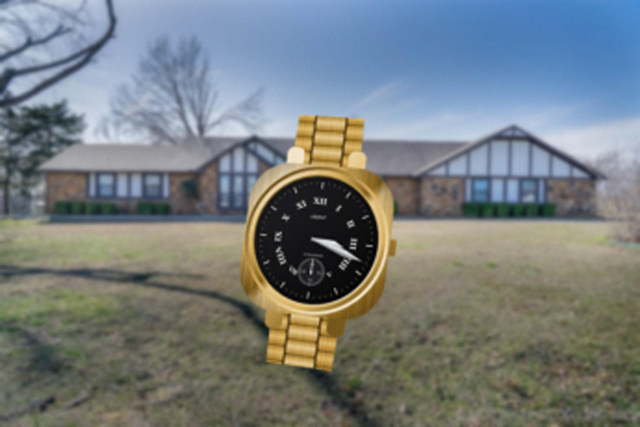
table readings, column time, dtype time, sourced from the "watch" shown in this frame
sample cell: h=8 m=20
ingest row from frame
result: h=3 m=18
